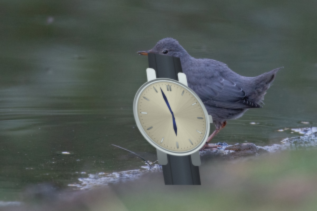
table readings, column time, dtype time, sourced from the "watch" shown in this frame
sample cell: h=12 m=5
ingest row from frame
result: h=5 m=57
